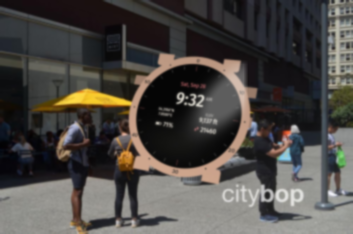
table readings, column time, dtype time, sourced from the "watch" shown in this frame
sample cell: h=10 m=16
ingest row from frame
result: h=9 m=32
